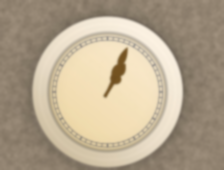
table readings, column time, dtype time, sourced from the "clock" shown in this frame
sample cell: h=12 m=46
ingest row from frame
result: h=1 m=4
